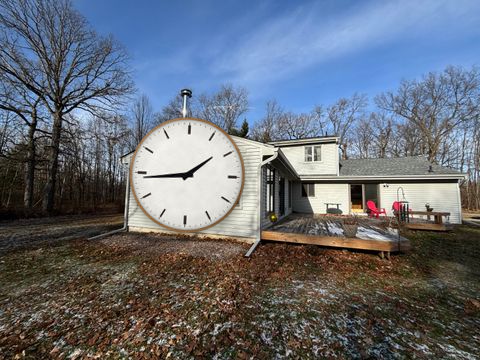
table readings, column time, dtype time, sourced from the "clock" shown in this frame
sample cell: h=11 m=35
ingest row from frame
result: h=1 m=44
